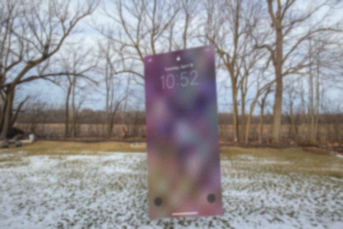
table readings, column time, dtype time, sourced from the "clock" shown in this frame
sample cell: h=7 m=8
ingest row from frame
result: h=10 m=52
